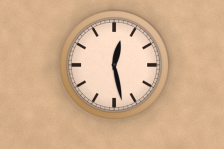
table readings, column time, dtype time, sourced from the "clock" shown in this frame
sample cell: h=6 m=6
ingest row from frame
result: h=12 m=28
